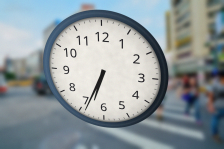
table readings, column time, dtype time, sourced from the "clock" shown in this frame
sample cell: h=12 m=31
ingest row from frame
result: h=6 m=34
